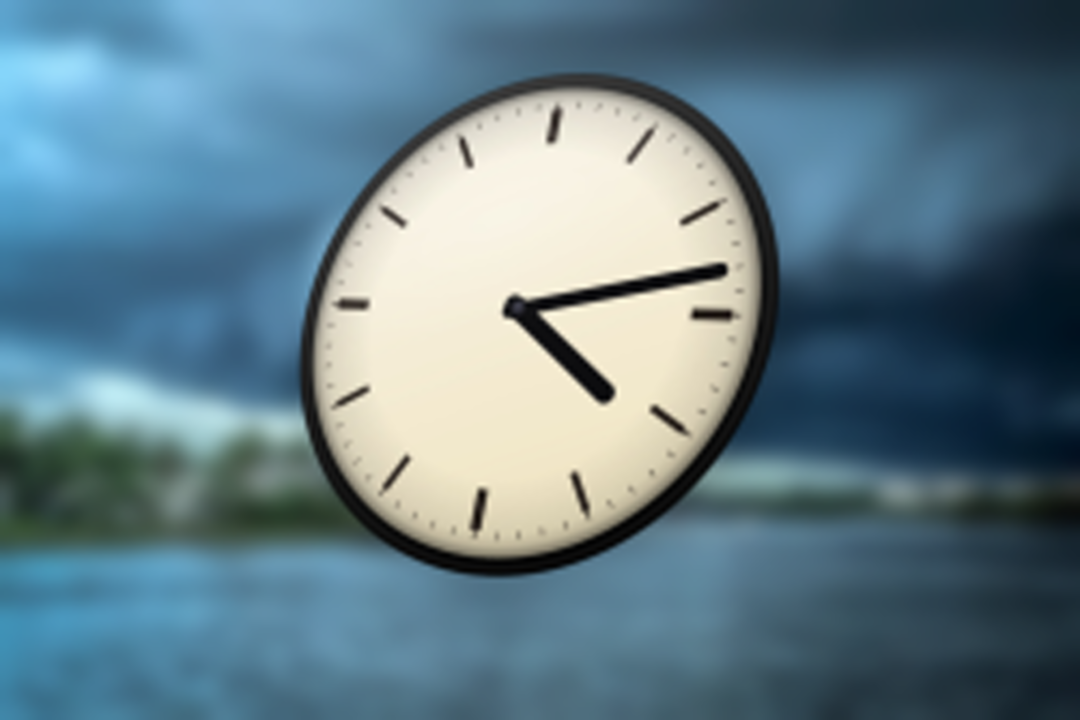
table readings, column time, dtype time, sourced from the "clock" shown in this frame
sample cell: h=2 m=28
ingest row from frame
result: h=4 m=13
